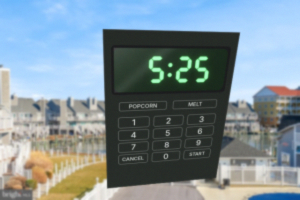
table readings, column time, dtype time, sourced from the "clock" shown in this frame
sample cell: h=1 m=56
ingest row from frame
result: h=5 m=25
